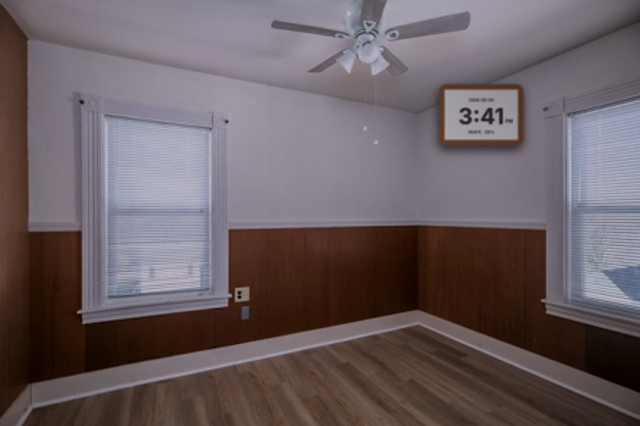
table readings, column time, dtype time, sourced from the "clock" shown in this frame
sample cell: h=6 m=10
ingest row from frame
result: h=3 m=41
